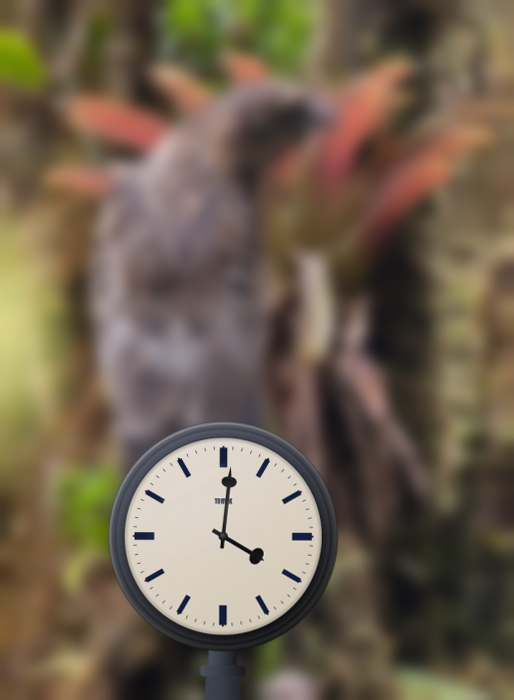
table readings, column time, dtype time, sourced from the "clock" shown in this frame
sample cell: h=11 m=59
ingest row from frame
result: h=4 m=1
